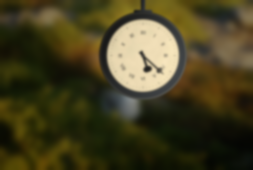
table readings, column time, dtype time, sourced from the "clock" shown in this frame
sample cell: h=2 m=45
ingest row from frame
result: h=5 m=22
